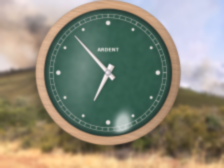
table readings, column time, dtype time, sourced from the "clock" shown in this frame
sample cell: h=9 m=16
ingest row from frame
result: h=6 m=53
